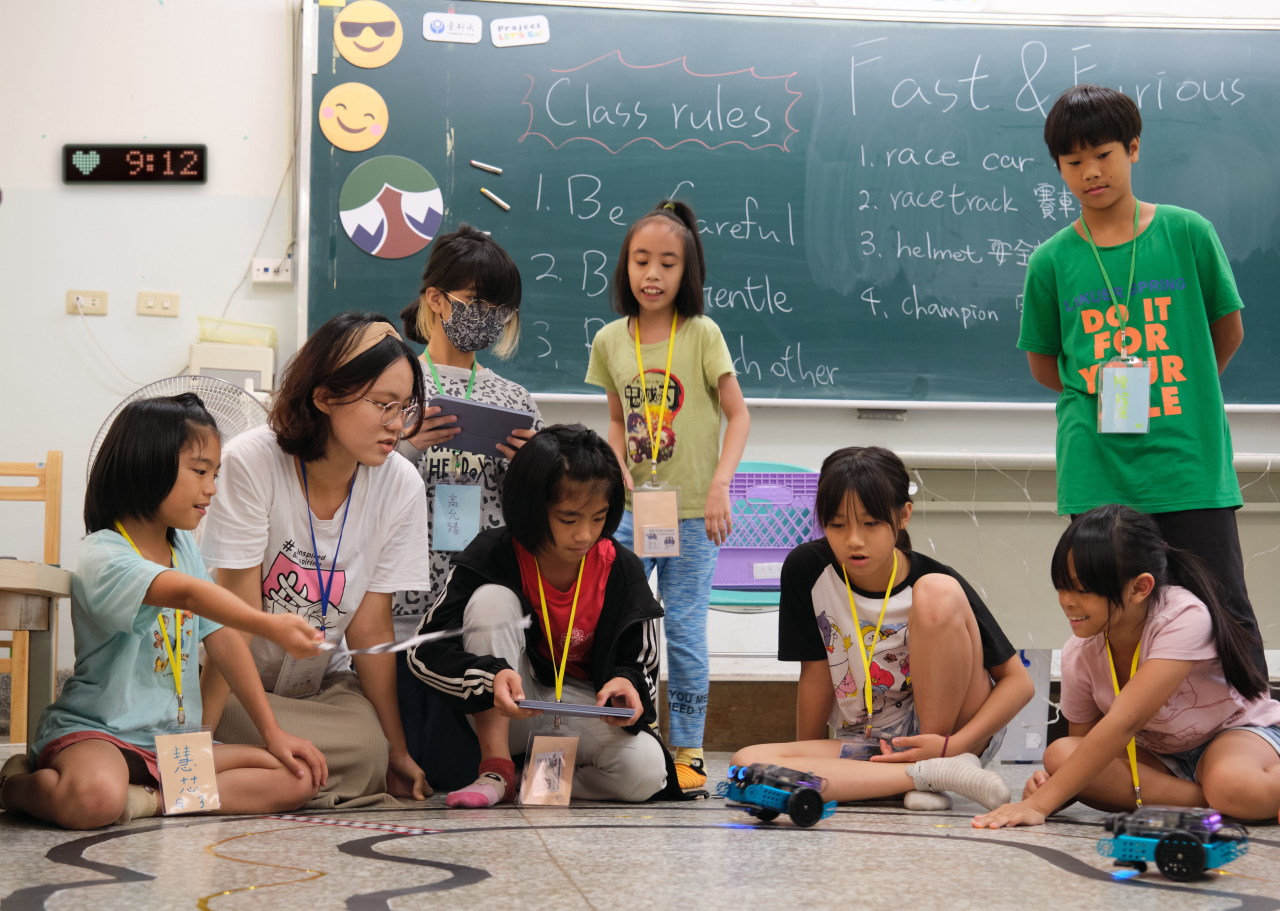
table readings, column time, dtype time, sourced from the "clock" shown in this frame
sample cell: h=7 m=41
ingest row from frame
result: h=9 m=12
